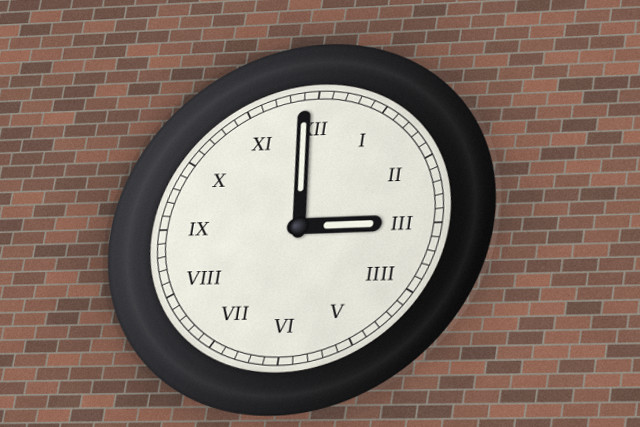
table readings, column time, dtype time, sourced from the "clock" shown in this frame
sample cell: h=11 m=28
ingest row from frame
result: h=2 m=59
